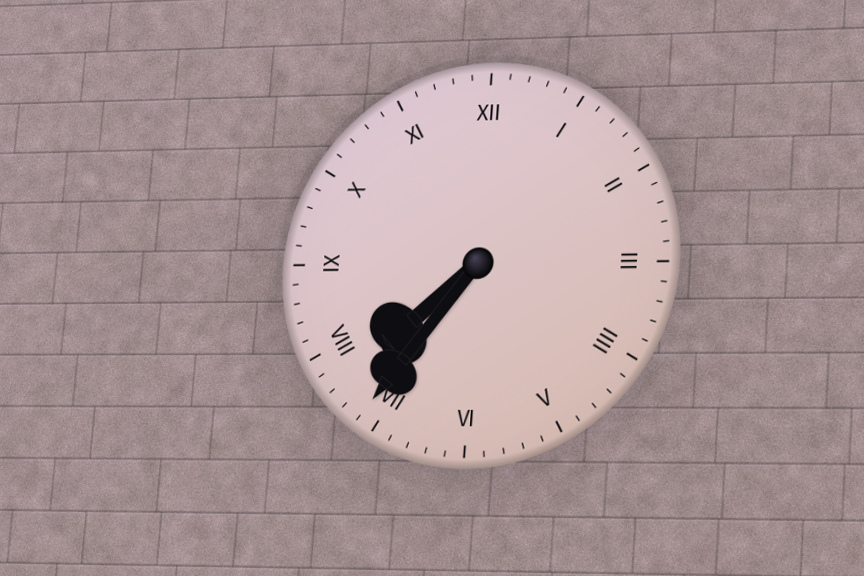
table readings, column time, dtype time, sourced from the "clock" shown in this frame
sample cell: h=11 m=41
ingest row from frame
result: h=7 m=36
